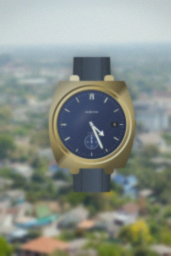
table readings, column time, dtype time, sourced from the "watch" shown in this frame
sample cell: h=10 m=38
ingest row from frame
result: h=4 m=26
